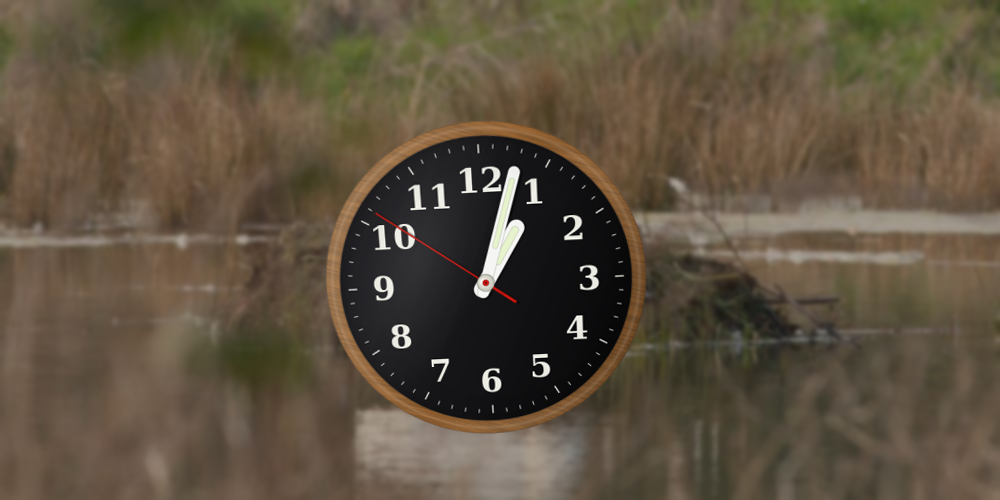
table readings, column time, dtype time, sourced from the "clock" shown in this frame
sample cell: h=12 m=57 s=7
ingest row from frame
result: h=1 m=2 s=51
